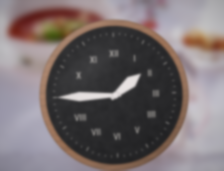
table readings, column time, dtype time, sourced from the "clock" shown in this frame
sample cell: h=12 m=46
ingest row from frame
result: h=1 m=45
